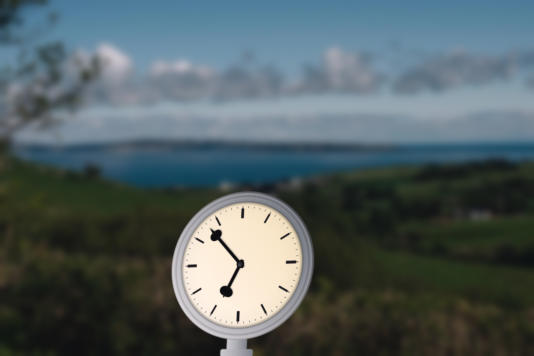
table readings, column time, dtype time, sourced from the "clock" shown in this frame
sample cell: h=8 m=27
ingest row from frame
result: h=6 m=53
